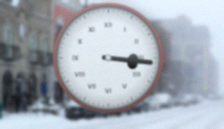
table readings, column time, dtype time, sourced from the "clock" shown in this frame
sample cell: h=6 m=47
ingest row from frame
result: h=3 m=16
